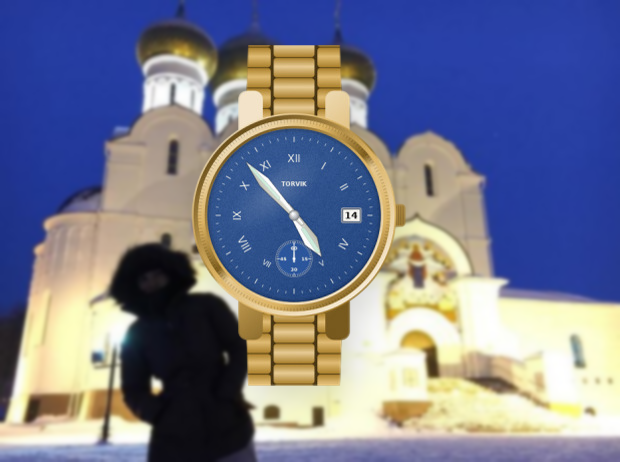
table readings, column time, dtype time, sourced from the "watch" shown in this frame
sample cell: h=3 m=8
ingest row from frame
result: h=4 m=53
